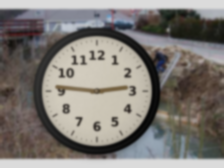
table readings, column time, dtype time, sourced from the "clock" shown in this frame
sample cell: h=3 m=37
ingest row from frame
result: h=2 m=46
